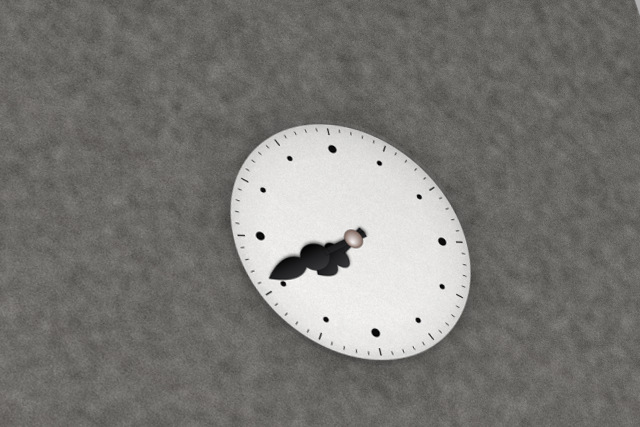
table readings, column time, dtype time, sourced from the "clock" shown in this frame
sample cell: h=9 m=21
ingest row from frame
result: h=7 m=41
